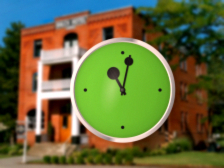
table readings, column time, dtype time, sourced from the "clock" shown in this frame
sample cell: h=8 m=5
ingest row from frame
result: h=11 m=2
